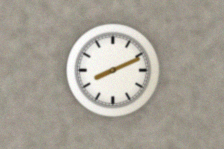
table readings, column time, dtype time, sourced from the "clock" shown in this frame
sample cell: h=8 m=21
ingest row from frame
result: h=8 m=11
